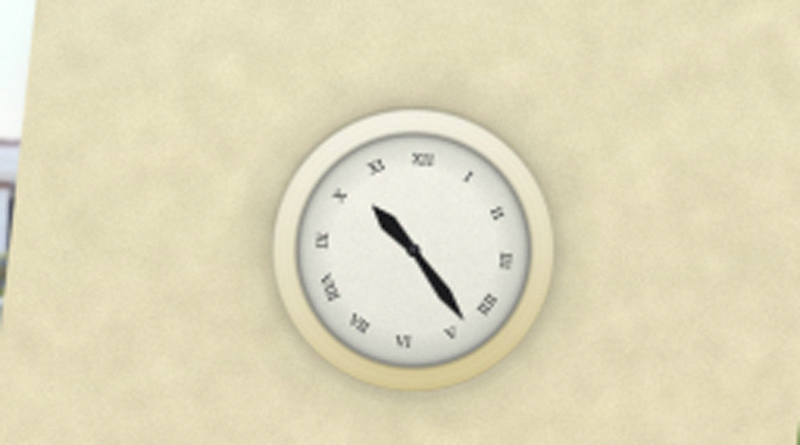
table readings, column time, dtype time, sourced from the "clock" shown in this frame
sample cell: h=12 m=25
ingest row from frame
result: h=10 m=23
